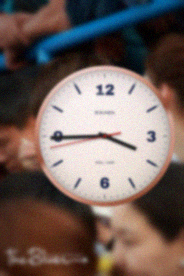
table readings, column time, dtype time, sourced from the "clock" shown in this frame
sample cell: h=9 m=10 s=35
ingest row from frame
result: h=3 m=44 s=43
